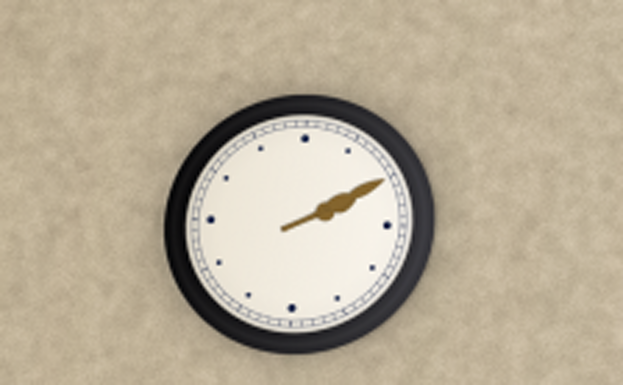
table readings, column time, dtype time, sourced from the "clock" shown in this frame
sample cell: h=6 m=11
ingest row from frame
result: h=2 m=10
